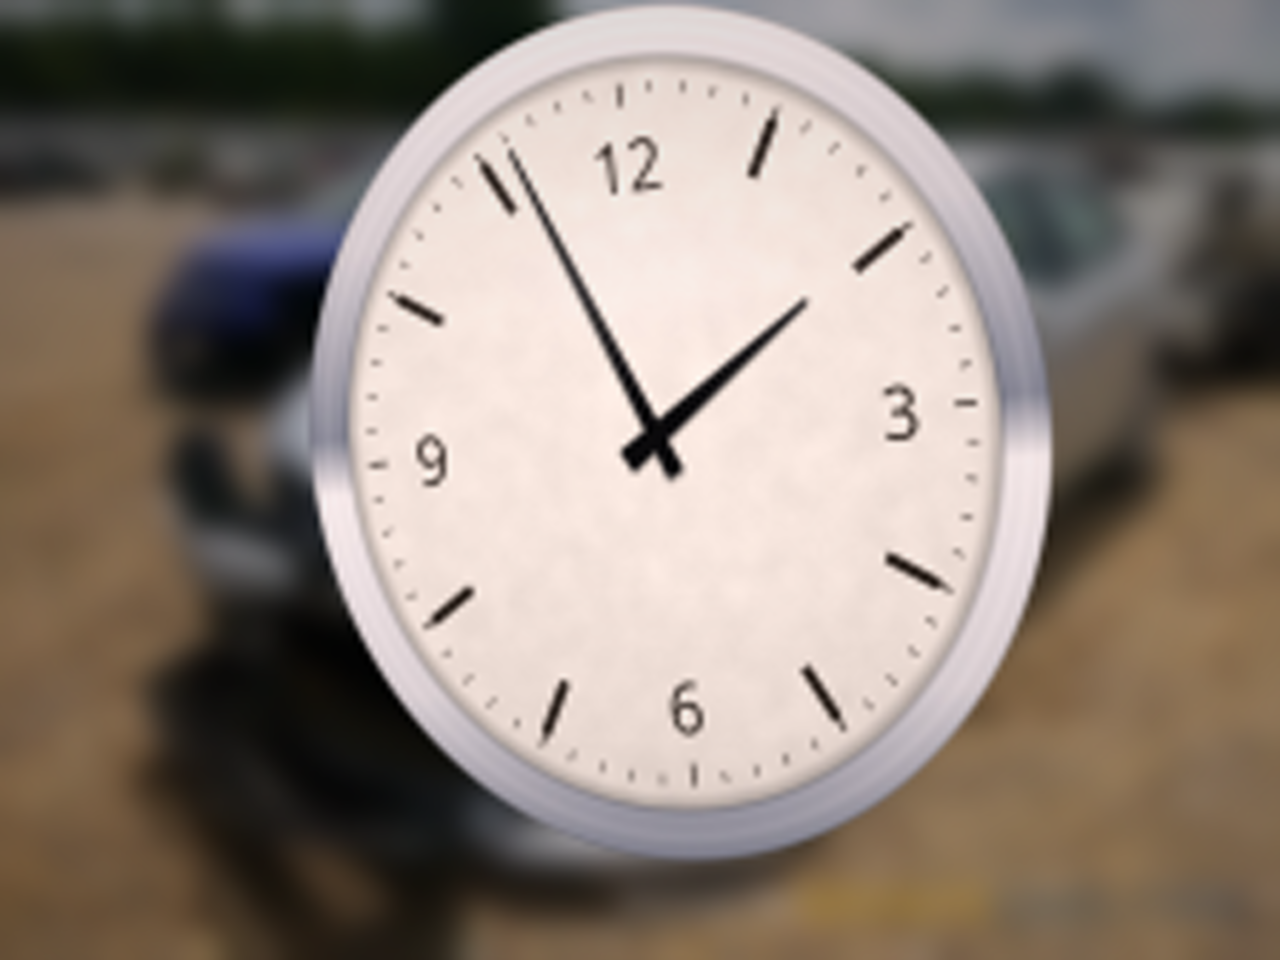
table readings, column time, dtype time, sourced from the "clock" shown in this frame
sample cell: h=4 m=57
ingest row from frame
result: h=1 m=56
